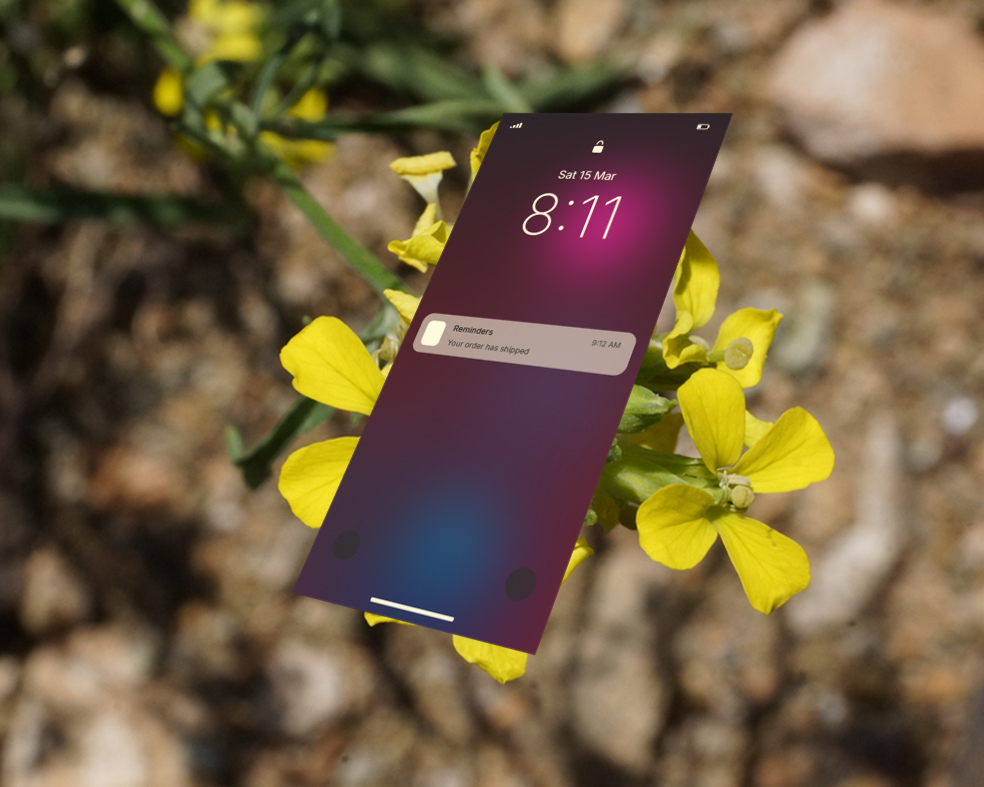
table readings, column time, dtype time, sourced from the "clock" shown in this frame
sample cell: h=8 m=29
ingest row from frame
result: h=8 m=11
